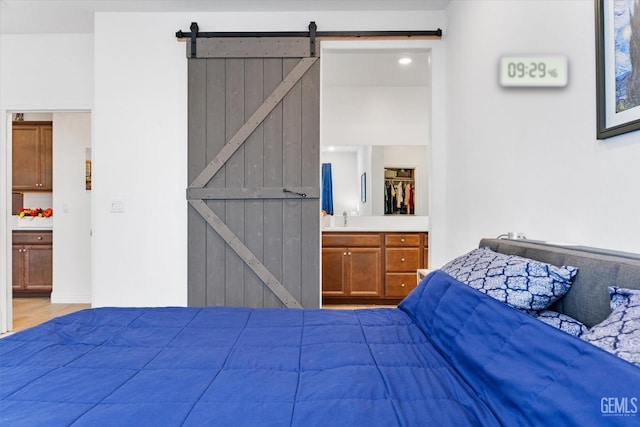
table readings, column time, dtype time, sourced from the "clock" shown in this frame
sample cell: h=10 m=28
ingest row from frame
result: h=9 m=29
